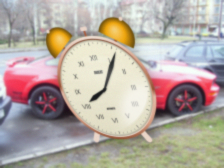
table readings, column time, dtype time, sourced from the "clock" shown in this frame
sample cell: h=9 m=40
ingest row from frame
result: h=8 m=6
